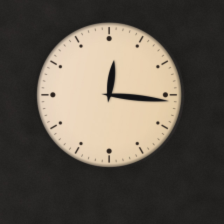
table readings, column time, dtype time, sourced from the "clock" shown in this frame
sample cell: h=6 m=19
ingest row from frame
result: h=12 m=16
